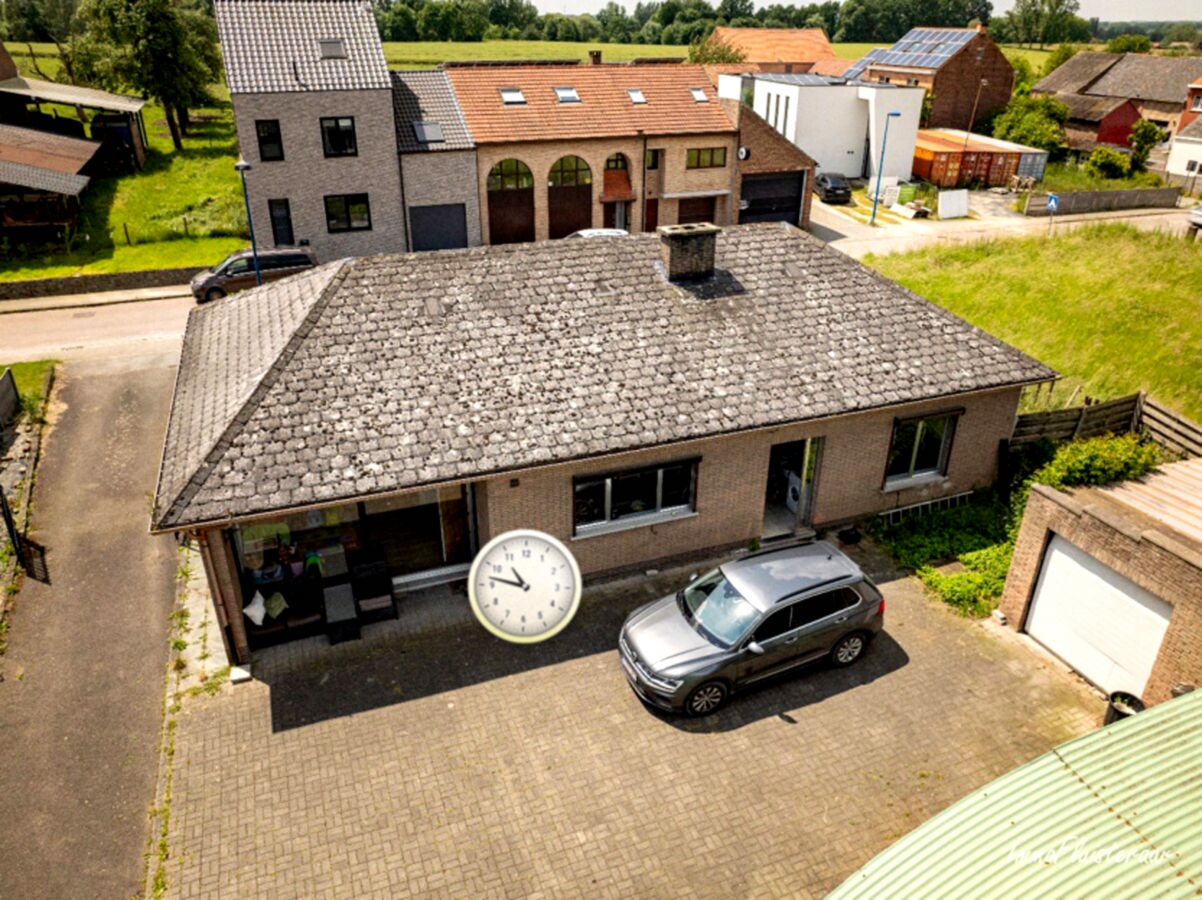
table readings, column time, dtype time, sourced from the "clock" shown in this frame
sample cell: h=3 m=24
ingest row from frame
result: h=10 m=47
